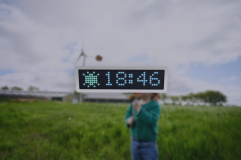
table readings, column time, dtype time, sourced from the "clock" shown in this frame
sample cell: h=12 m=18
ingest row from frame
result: h=18 m=46
